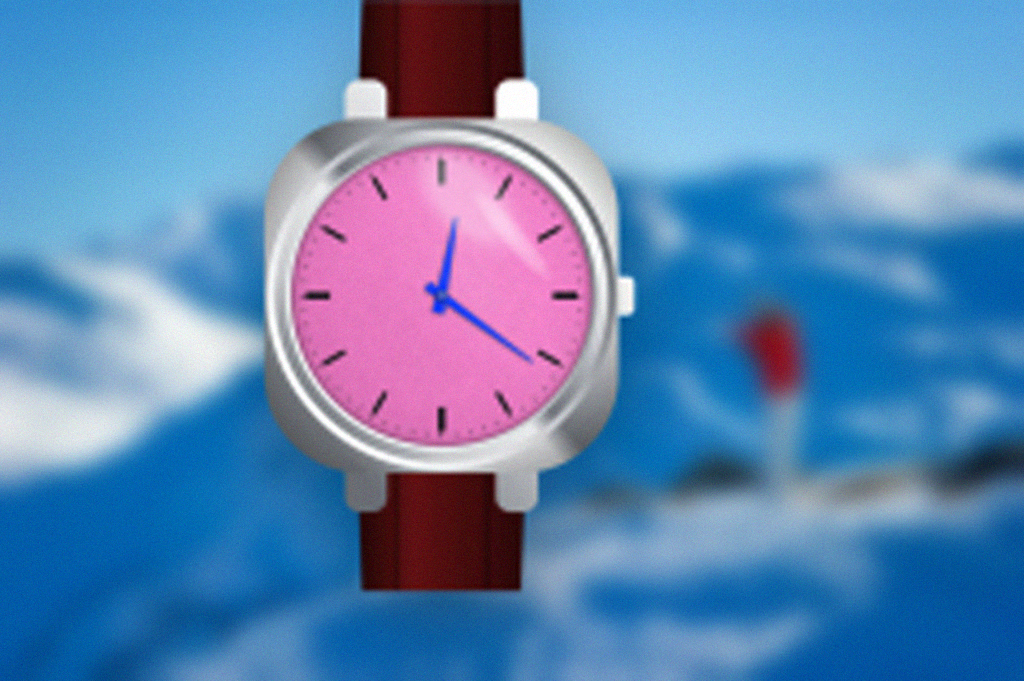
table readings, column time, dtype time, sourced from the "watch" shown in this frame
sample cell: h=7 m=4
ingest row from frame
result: h=12 m=21
